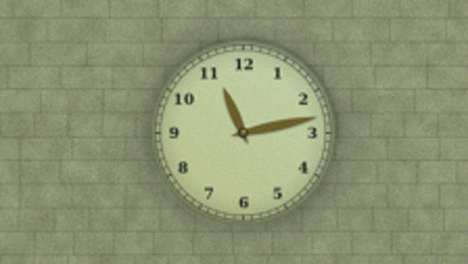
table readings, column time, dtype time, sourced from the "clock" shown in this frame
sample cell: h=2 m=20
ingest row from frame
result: h=11 m=13
